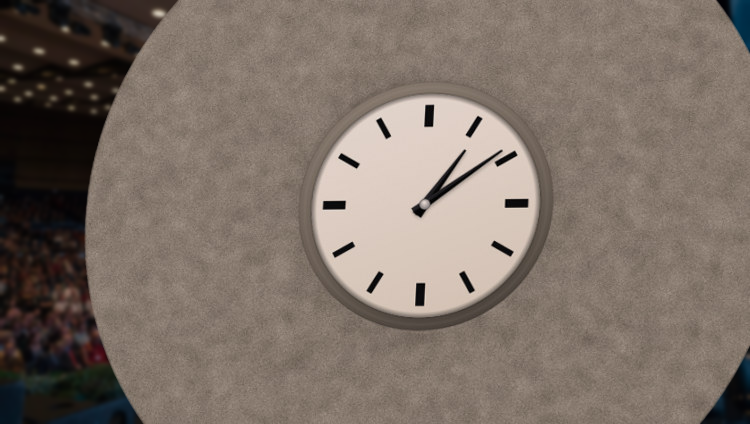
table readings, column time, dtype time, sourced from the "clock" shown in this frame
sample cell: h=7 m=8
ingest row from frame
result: h=1 m=9
